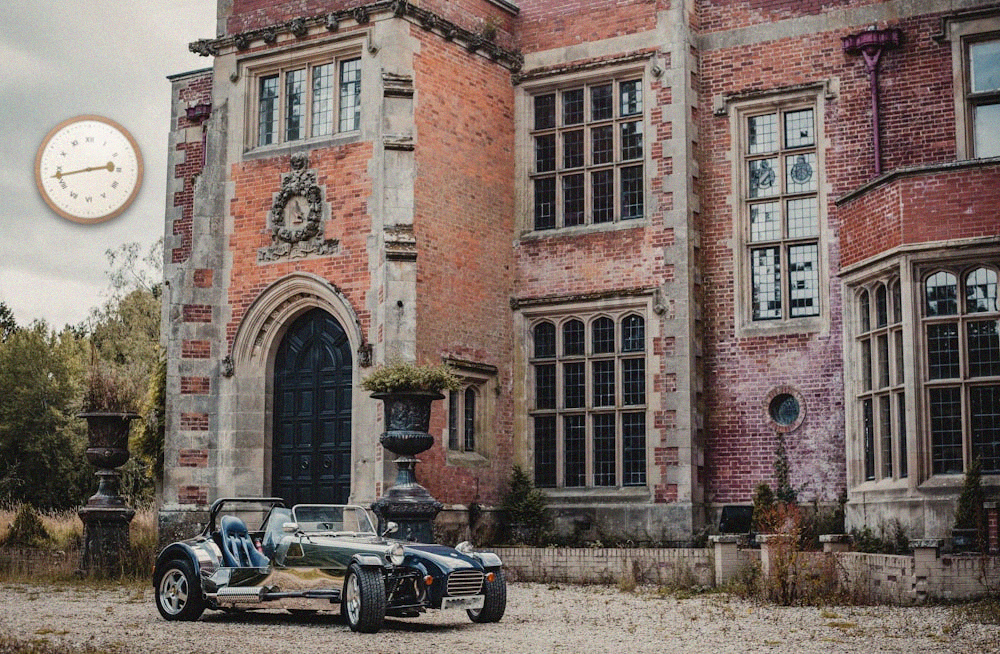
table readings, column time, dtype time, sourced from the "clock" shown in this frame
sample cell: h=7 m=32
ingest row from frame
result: h=2 m=43
